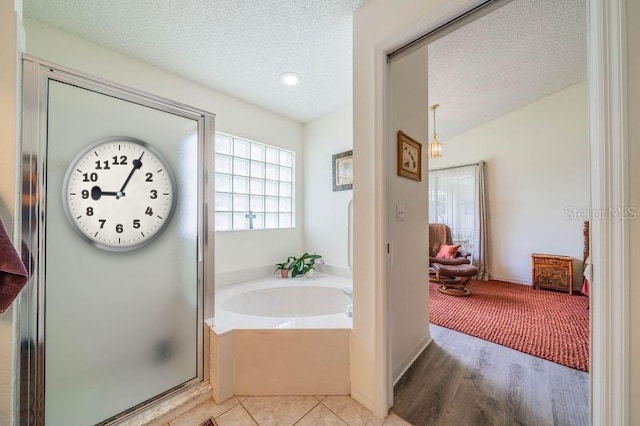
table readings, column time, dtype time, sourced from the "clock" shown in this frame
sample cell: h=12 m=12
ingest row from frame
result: h=9 m=5
